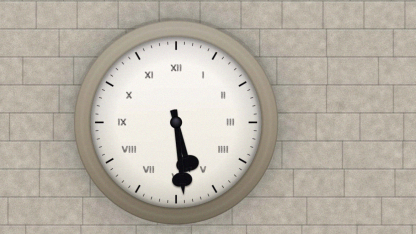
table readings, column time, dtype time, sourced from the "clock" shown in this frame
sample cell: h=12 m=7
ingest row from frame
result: h=5 m=29
